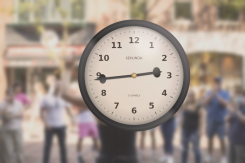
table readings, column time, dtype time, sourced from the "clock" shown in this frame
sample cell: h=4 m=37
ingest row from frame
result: h=2 m=44
